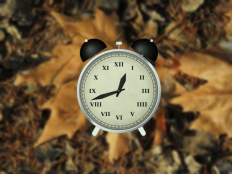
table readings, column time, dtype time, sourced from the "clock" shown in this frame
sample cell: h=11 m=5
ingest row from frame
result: h=12 m=42
